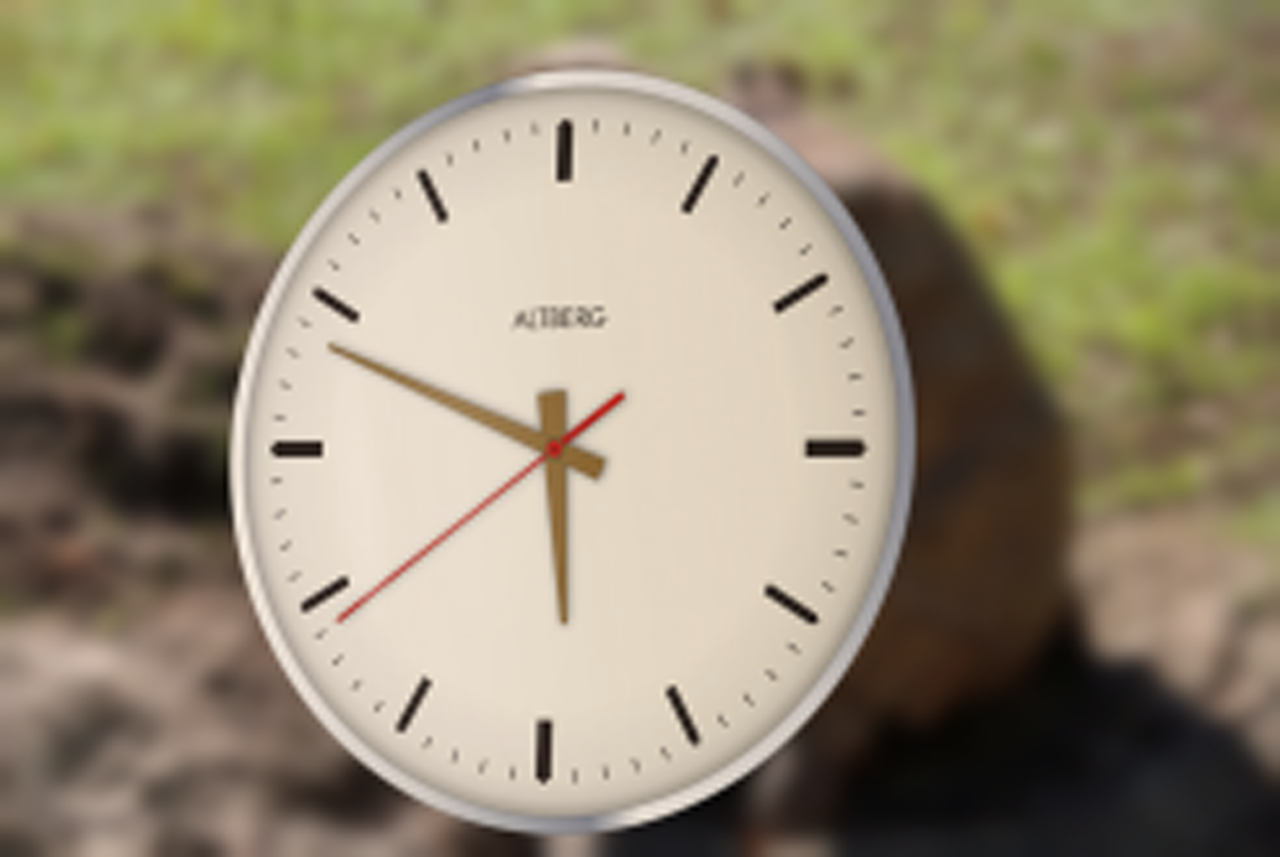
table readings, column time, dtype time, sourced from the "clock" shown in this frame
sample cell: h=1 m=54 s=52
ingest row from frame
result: h=5 m=48 s=39
